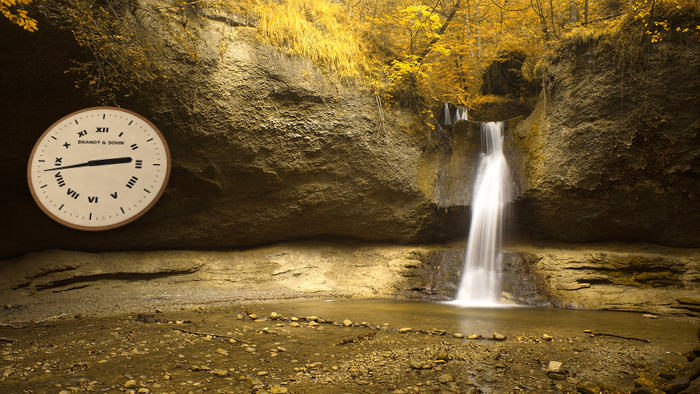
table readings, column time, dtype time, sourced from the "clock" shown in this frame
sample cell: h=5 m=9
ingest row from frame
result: h=2 m=43
